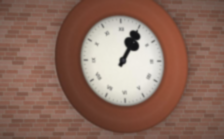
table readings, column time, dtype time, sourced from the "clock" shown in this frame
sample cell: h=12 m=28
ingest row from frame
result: h=1 m=5
